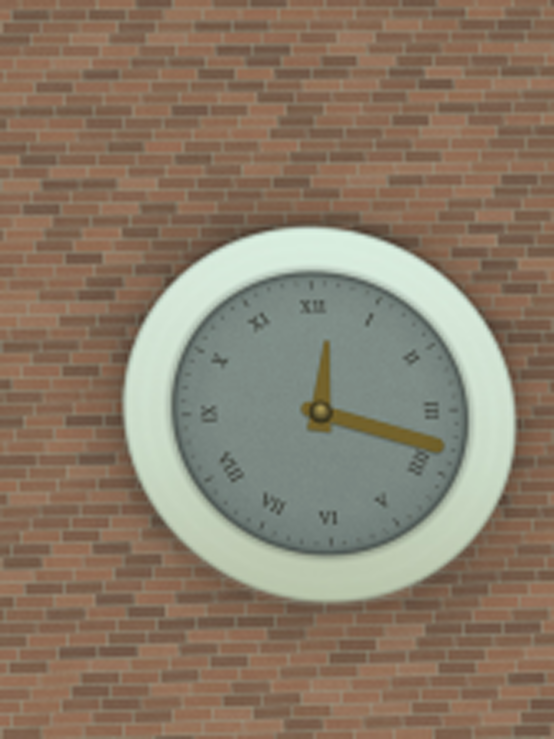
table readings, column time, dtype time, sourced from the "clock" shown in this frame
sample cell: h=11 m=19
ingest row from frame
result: h=12 m=18
